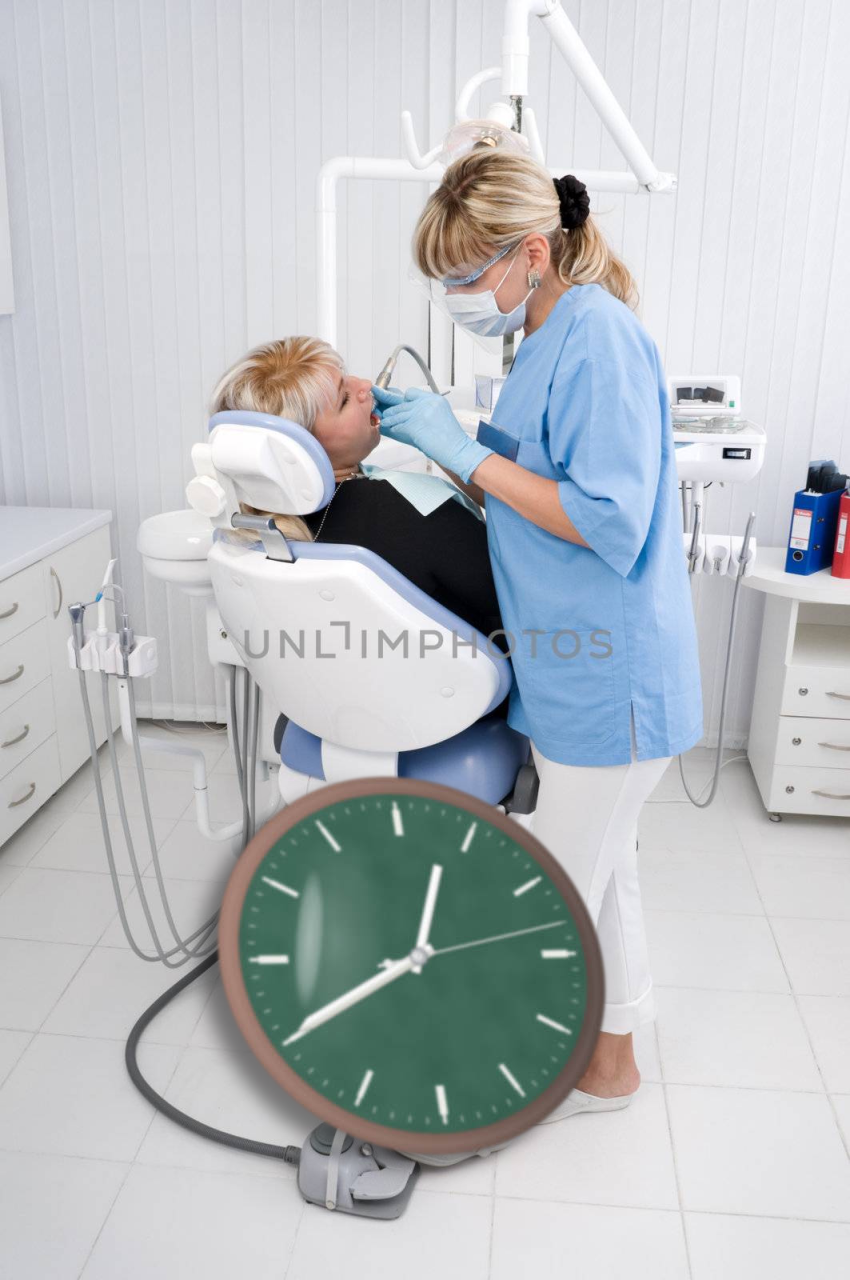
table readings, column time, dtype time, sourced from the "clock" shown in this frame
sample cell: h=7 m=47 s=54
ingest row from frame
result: h=12 m=40 s=13
